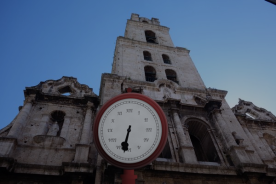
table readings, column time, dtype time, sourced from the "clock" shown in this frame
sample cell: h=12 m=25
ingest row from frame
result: h=6 m=32
